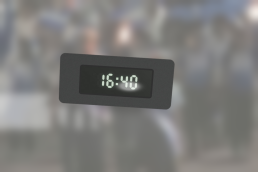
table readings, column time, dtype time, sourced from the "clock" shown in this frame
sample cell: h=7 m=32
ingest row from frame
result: h=16 m=40
